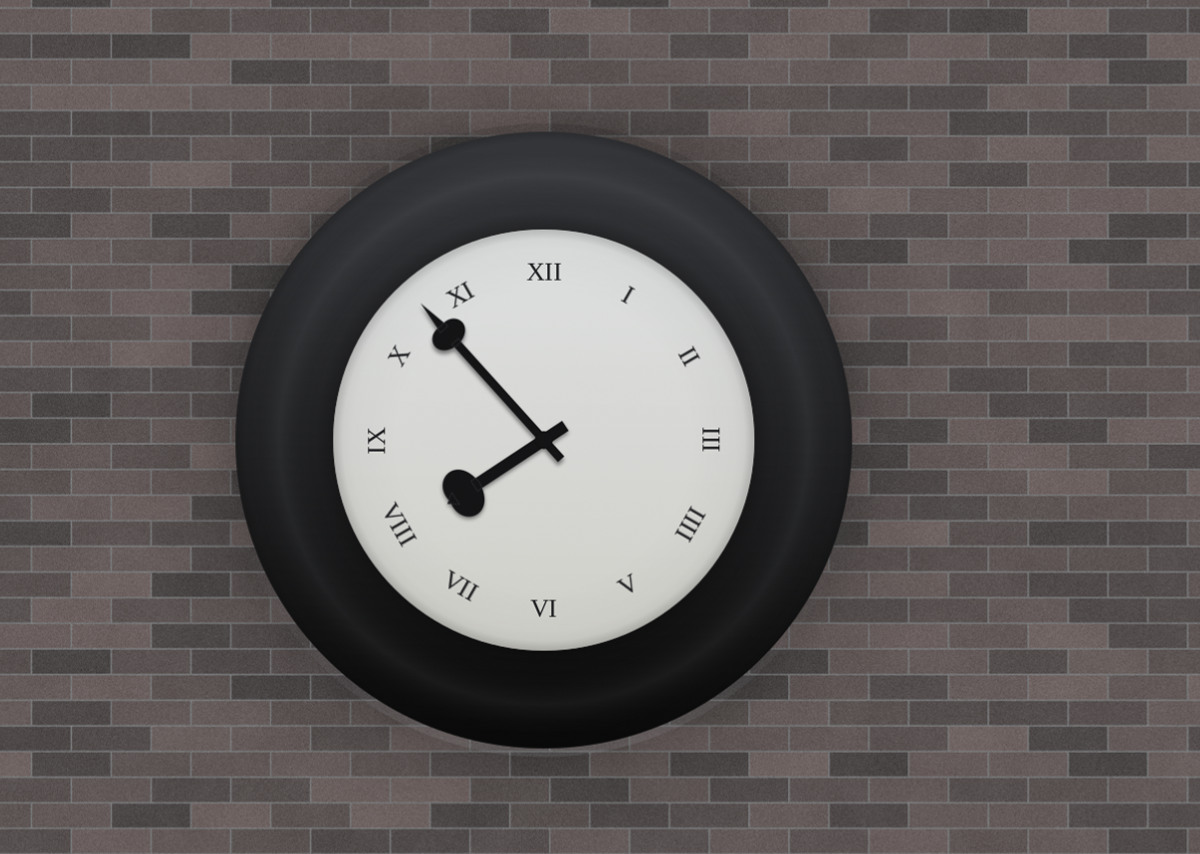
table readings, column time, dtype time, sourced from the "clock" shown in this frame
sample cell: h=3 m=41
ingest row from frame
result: h=7 m=53
